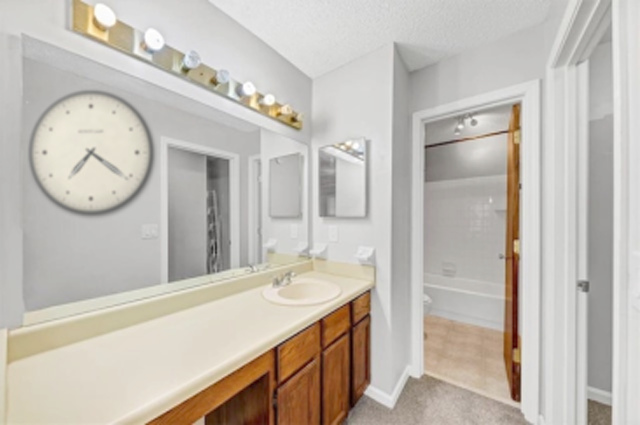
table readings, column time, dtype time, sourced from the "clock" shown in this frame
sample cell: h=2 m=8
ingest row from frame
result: h=7 m=21
